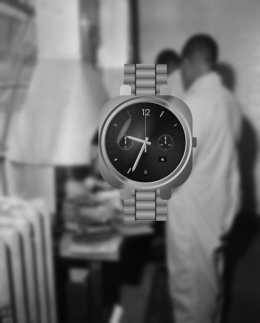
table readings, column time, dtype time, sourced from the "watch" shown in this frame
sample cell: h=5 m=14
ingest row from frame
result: h=9 m=34
